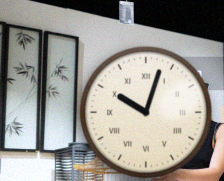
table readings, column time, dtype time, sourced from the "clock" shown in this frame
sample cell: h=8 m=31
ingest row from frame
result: h=10 m=3
